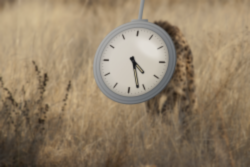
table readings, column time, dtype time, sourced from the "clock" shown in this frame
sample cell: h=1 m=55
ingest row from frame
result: h=4 m=27
